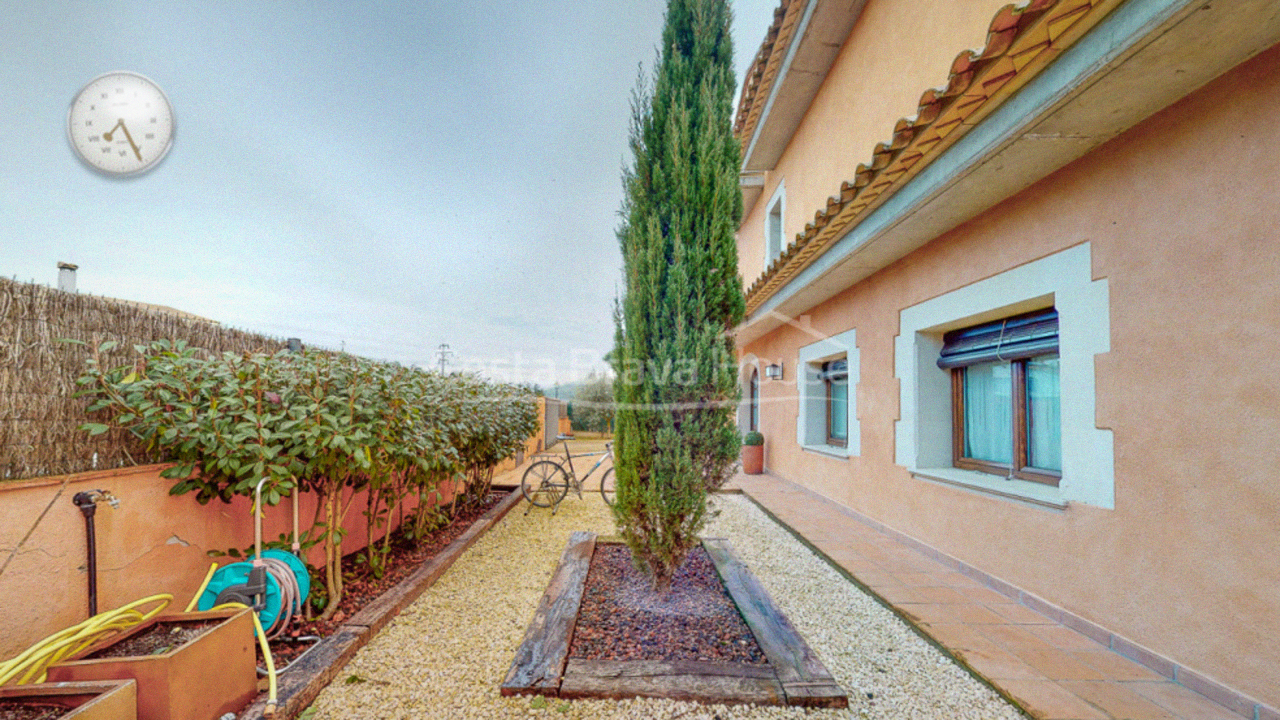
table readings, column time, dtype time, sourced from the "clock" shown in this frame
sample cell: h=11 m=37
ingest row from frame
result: h=7 m=26
